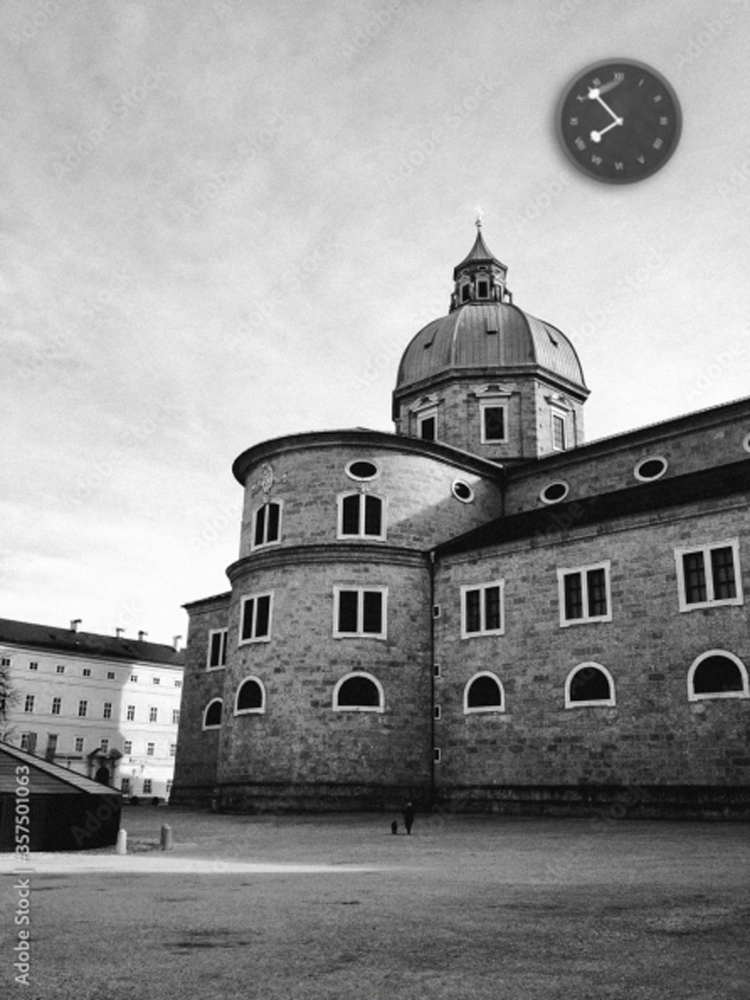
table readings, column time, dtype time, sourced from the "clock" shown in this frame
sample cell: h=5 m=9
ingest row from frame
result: h=7 m=53
